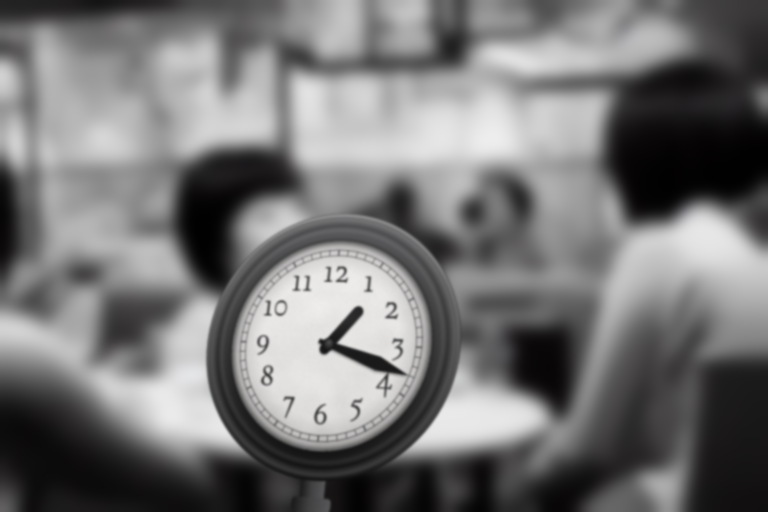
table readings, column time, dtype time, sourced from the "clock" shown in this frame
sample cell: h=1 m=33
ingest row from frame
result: h=1 m=18
